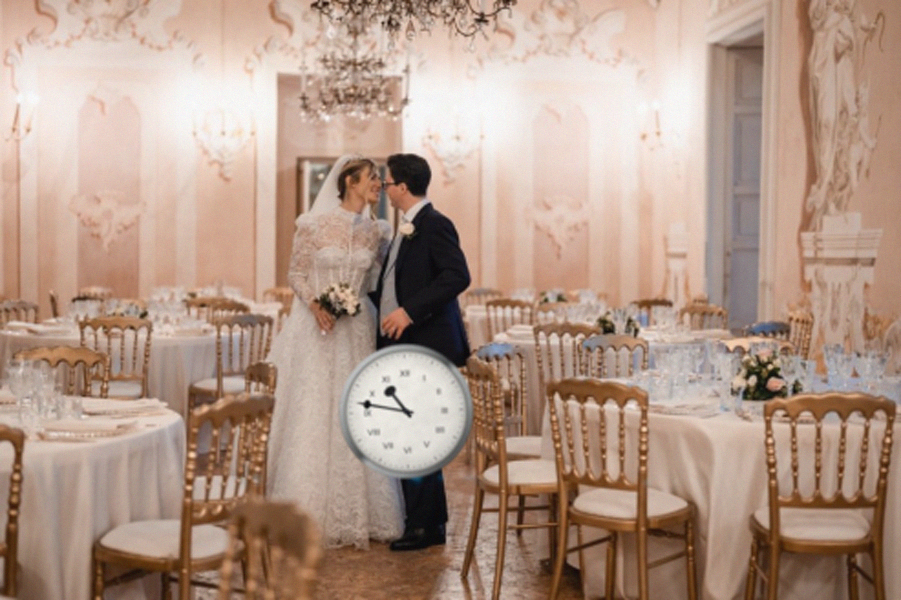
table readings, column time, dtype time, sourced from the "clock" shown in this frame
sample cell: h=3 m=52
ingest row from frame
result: h=10 m=47
